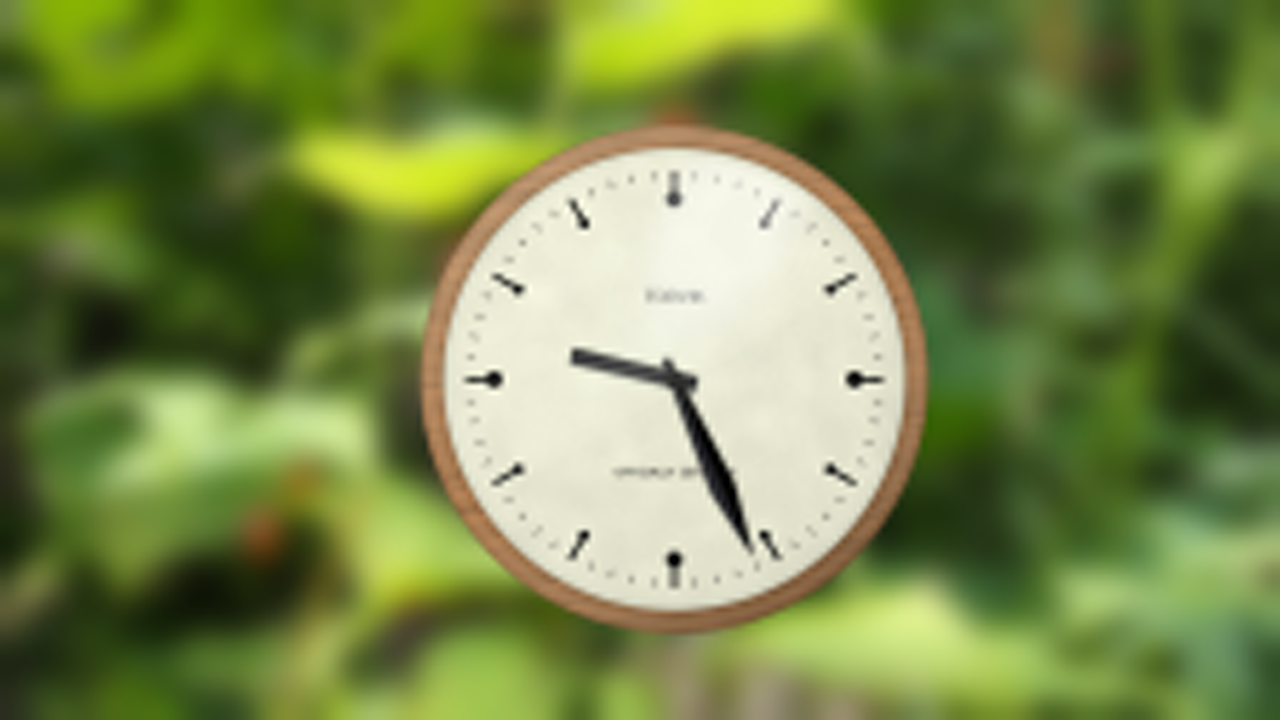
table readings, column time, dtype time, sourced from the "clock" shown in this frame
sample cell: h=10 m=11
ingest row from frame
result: h=9 m=26
